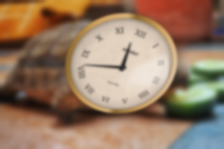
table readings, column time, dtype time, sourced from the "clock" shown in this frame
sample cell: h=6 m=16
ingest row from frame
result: h=11 m=42
